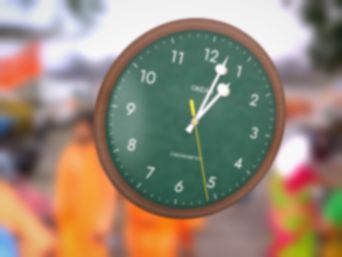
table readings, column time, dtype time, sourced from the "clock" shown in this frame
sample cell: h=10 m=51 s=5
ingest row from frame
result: h=1 m=2 s=26
